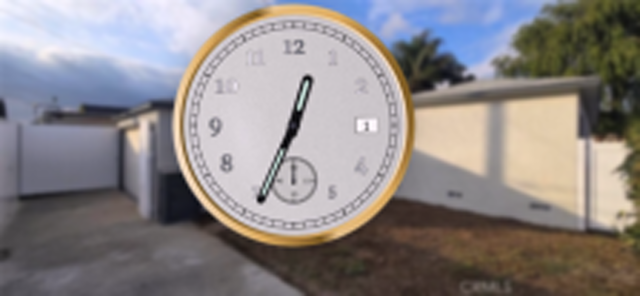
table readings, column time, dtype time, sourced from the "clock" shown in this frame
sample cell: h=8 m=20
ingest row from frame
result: h=12 m=34
